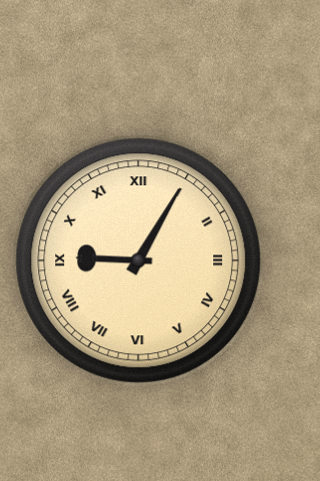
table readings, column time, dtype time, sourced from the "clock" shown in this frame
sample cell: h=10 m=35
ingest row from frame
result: h=9 m=5
